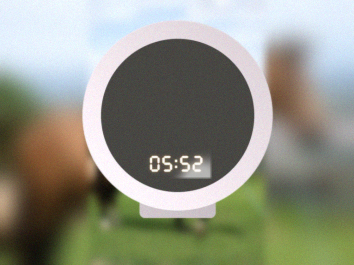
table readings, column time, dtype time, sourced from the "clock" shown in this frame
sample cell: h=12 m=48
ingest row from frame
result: h=5 m=52
